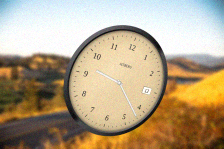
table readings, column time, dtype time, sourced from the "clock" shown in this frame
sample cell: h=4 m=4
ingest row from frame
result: h=9 m=22
